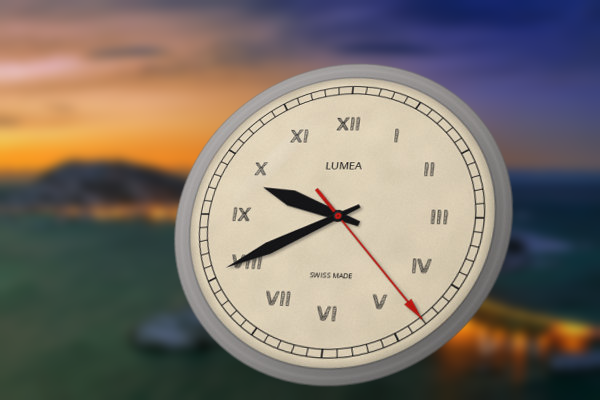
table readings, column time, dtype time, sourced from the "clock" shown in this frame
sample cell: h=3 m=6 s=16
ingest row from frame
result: h=9 m=40 s=23
